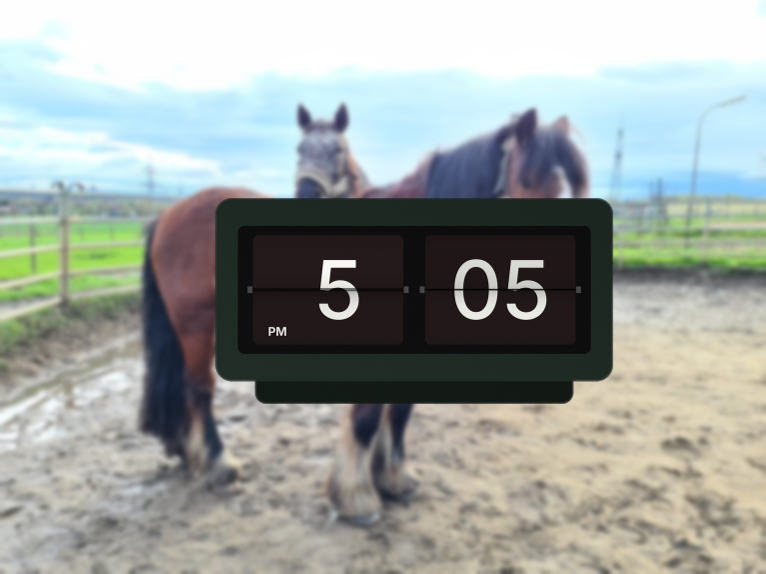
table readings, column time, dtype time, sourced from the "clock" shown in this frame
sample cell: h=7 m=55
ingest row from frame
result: h=5 m=5
